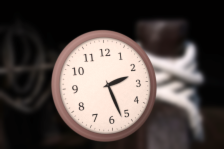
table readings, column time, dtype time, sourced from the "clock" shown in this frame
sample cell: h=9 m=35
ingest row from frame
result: h=2 m=27
